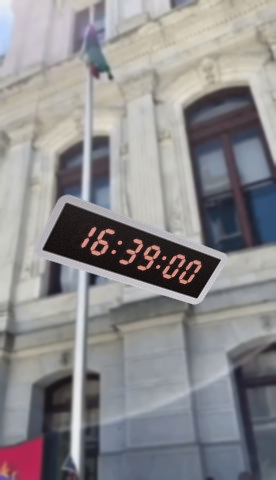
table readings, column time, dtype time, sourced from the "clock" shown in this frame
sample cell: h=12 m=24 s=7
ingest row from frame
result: h=16 m=39 s=0
